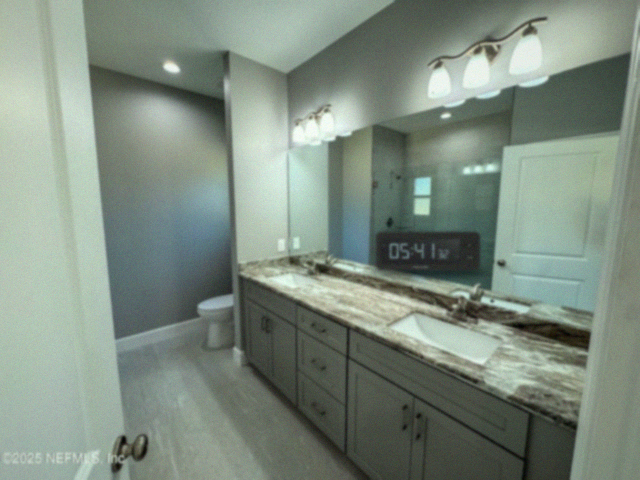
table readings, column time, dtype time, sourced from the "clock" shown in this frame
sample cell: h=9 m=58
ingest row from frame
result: h=5 m=41
